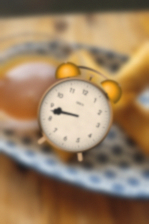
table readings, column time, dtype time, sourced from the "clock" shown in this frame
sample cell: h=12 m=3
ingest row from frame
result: h=8 m=43
